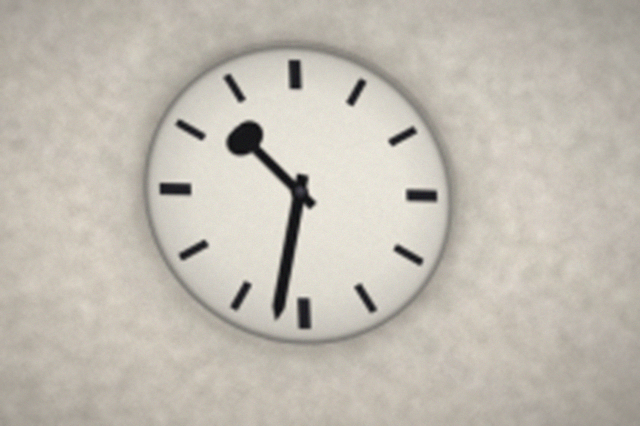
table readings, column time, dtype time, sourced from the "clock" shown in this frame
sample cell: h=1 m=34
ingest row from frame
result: h=10 m=32
